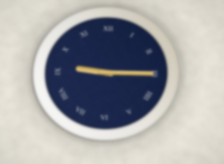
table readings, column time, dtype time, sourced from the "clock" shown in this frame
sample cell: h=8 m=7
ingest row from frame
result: h=9 m=15
